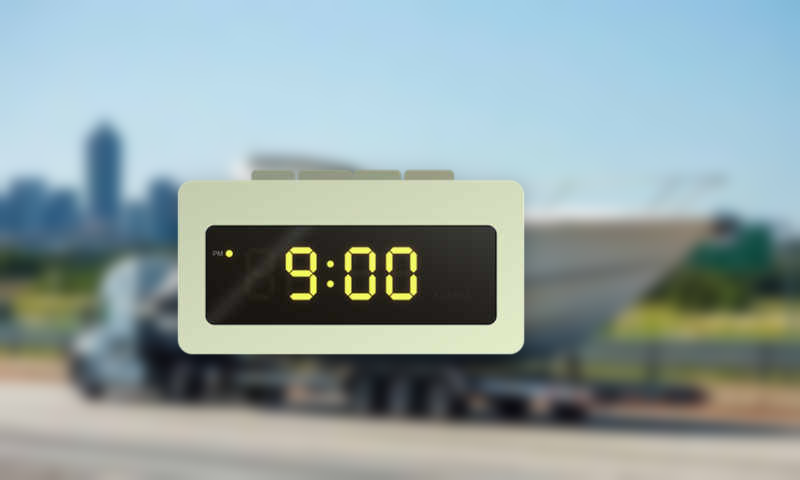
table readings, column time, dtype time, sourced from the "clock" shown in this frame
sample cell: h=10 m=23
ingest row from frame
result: h=9 m=0
